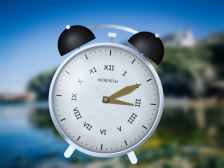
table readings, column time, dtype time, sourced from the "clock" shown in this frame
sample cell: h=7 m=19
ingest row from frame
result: h=3 m=10
